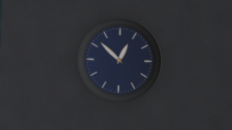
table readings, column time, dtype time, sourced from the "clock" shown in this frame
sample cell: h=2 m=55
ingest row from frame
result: h=12 m=52
